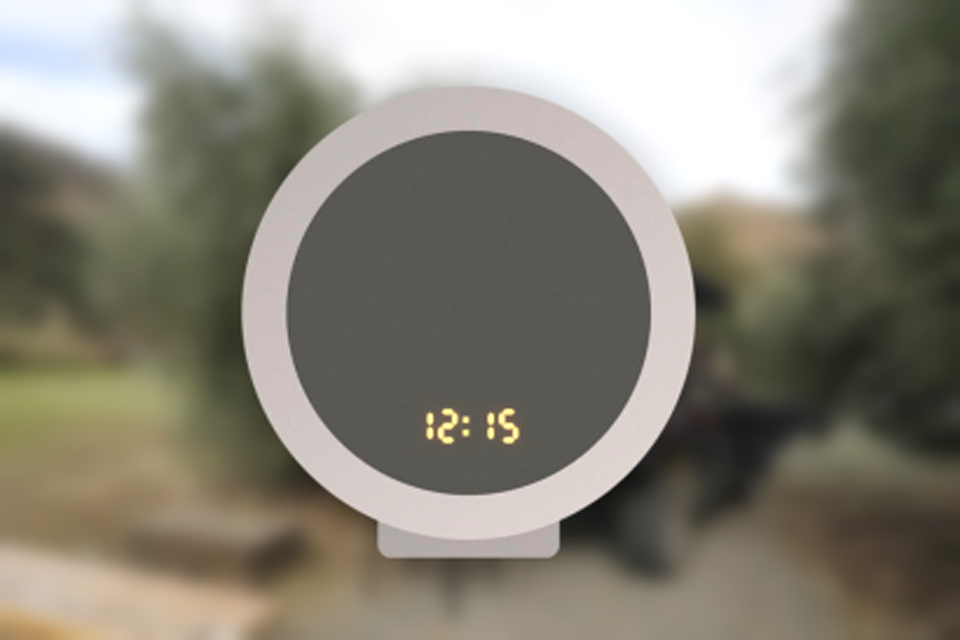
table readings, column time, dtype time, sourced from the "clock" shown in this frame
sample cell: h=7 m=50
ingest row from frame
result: h=12 m=15
